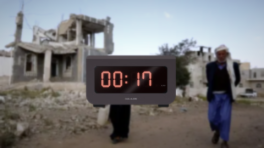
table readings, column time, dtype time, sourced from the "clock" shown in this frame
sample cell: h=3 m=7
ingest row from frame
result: h=0 m=17
